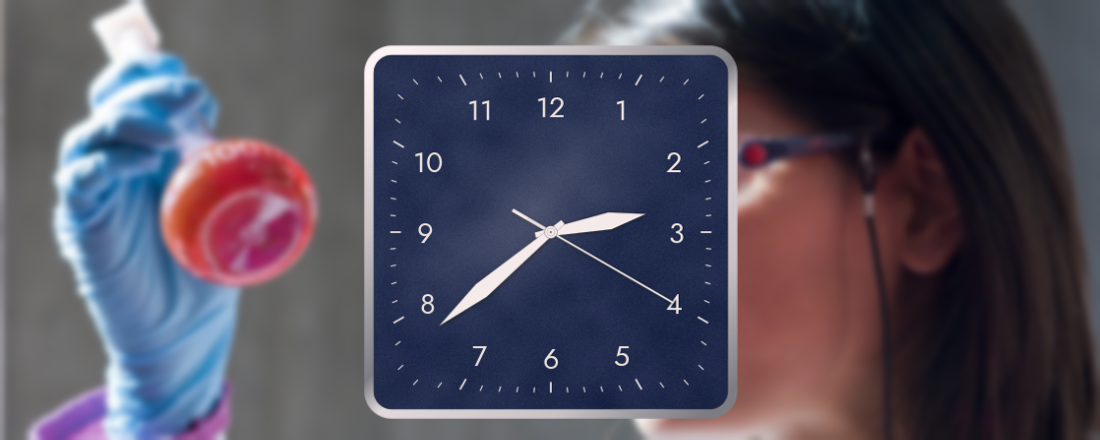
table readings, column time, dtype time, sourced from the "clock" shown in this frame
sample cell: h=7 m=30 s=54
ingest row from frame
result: h=2 m=38 s=20
